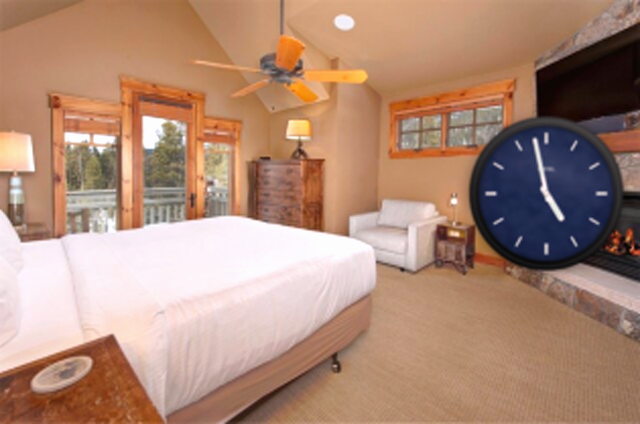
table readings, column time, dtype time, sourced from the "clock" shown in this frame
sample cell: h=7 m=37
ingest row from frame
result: h=4 m=58
